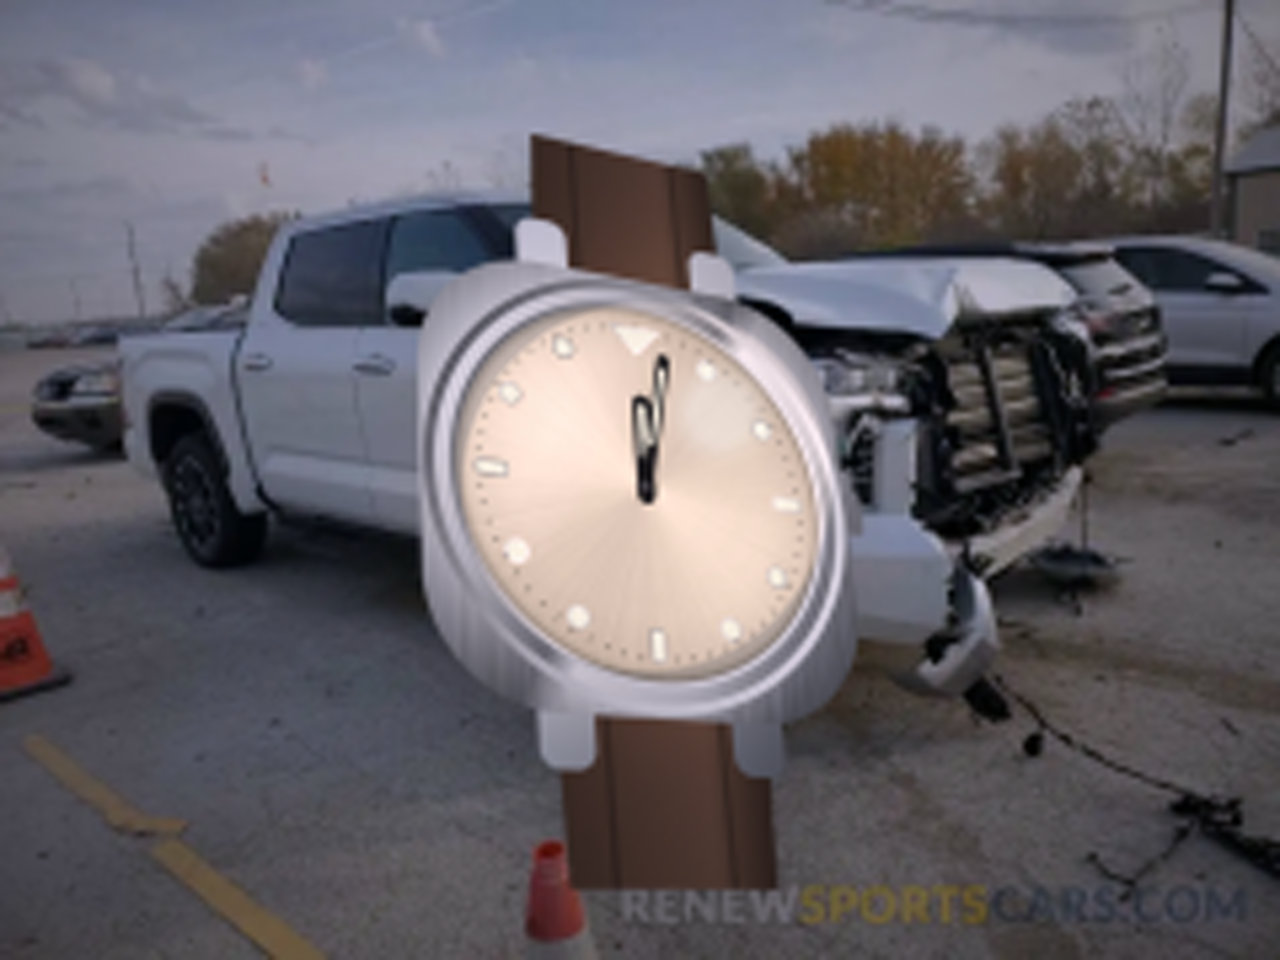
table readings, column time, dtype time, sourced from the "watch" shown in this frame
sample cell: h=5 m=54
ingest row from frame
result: h=12 m=2
